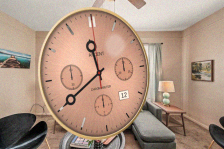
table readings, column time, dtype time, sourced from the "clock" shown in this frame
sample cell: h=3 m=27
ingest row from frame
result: h=11 m=40
